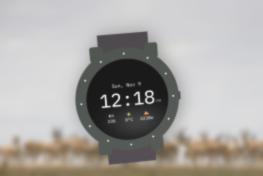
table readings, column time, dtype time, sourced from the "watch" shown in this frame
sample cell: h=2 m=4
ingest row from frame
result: h=12 m=18
